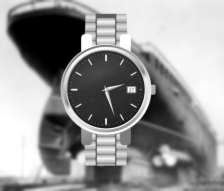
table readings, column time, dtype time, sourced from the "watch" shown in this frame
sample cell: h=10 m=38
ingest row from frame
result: h=2 m=27
